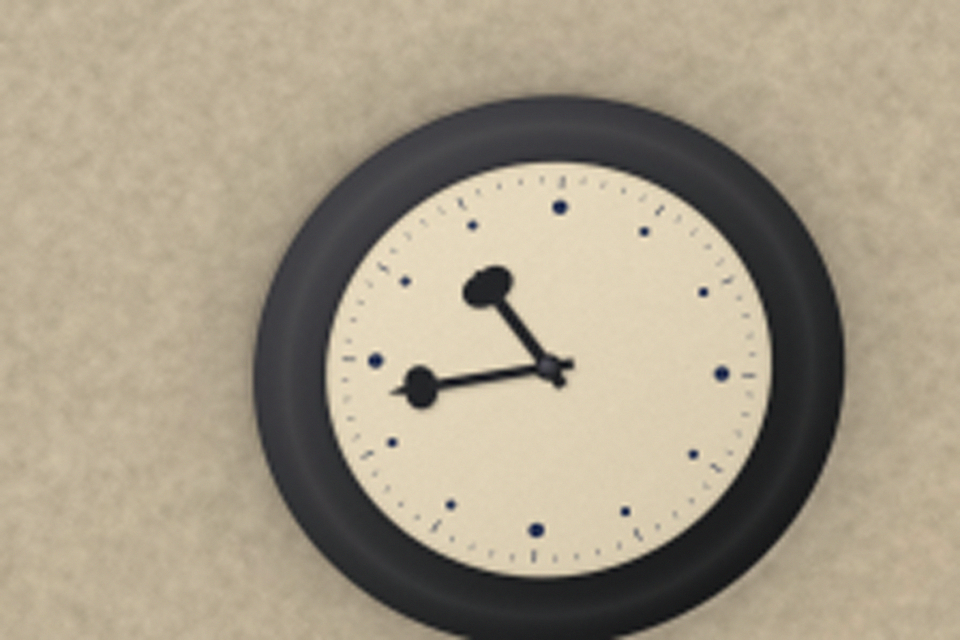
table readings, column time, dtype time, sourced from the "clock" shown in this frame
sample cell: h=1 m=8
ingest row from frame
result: h=10 m=43
